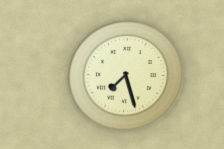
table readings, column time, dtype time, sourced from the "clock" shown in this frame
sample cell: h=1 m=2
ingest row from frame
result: h=7 m=27
